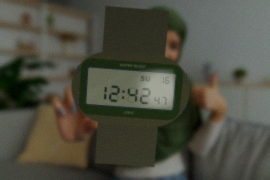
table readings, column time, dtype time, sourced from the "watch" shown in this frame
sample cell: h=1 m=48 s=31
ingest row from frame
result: h=12 m=42 s=47
